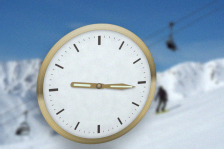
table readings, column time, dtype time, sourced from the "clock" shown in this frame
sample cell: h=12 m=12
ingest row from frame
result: h=9 m=16
